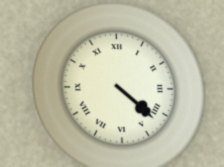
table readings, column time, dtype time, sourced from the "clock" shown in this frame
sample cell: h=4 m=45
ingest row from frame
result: h=4 m=22
